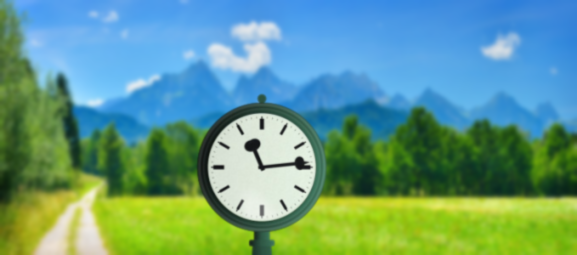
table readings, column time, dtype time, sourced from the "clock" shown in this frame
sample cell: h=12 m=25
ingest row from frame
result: h=11 m=14
